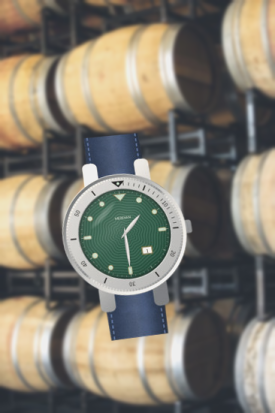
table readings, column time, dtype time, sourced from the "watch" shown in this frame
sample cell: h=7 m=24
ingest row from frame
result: h=1 m=30
